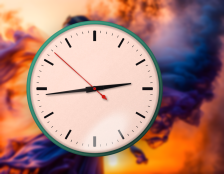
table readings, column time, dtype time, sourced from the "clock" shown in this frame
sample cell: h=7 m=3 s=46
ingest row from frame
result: h=2 m=43 s=52
